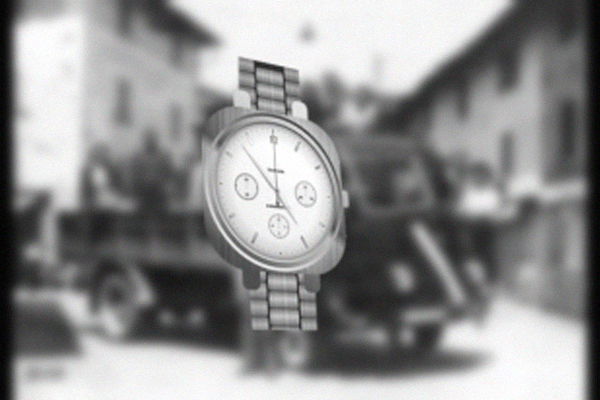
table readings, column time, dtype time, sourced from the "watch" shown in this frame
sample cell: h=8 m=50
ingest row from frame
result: h=4 m=53
